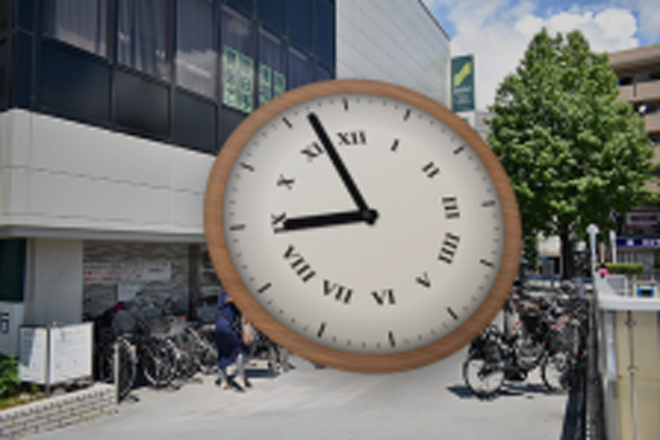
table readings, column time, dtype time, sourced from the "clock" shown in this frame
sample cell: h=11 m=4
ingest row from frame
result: h=8 m=57
